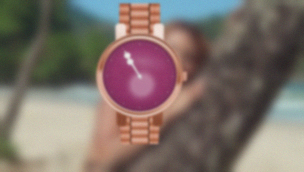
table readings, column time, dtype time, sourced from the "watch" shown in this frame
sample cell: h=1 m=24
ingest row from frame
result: h=10 m=55
